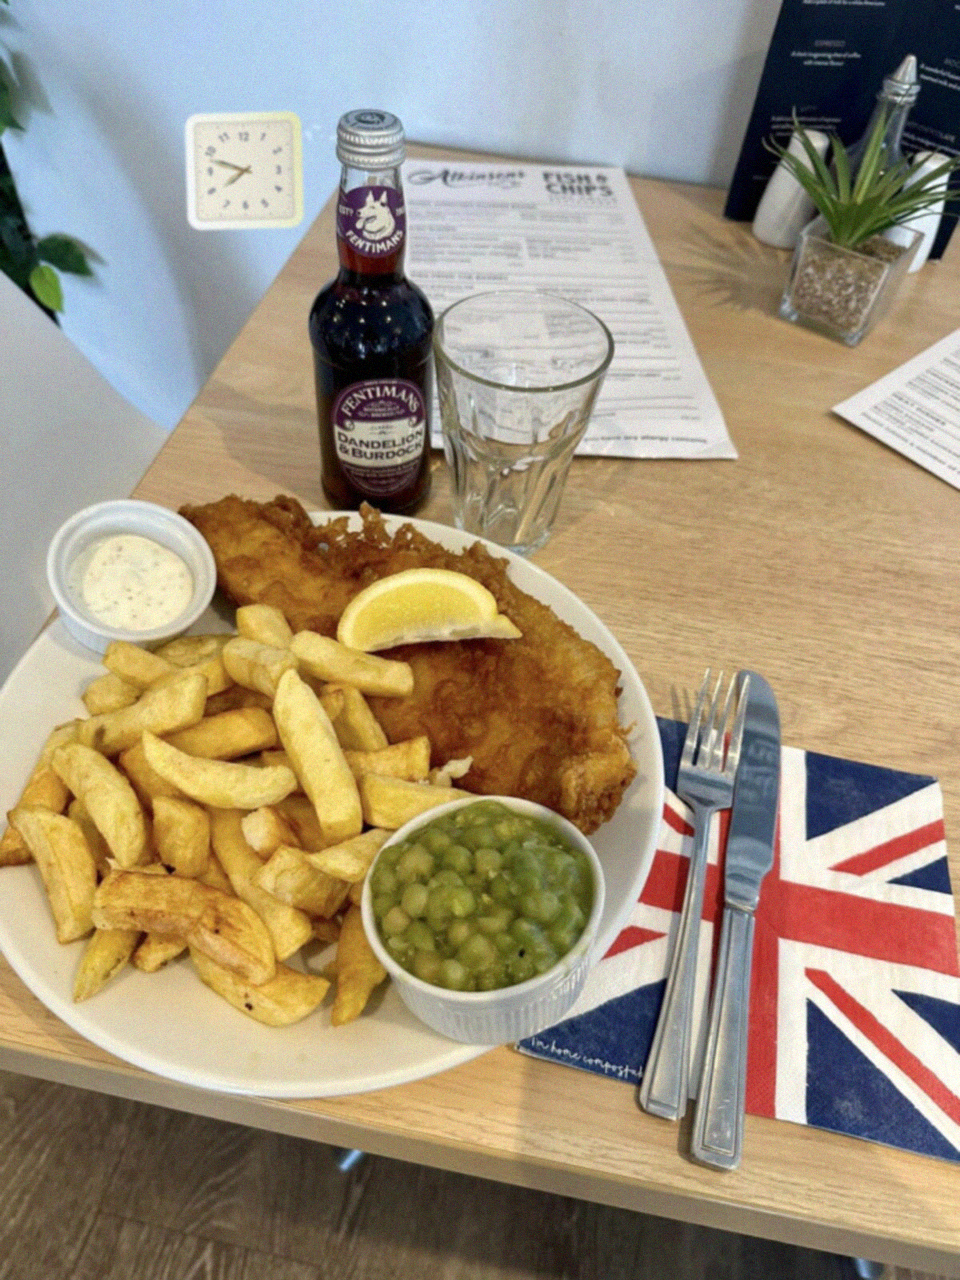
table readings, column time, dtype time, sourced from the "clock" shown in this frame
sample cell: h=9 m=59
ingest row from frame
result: h=7 m=48
